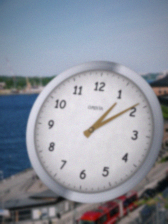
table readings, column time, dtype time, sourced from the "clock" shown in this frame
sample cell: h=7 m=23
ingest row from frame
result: h=1 m=9
